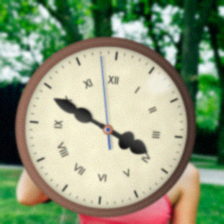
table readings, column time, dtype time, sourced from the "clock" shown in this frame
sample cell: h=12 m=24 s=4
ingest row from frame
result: h=3 m=48 s=58
